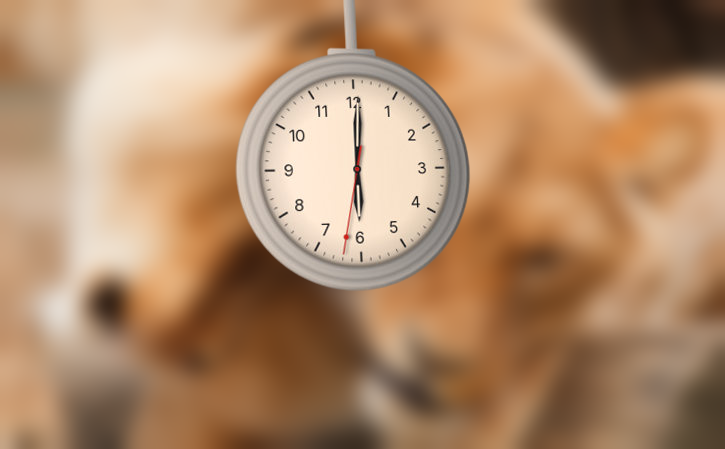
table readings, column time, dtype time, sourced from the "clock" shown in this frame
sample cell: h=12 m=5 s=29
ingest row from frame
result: h=6 m=0 s=32
